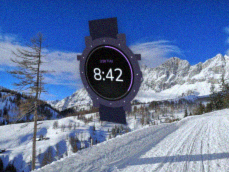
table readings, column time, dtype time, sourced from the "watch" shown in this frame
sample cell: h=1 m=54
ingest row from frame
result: h=8 m=42
